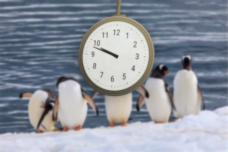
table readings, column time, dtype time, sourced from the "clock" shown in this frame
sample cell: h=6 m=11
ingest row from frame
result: h=9 m=48
